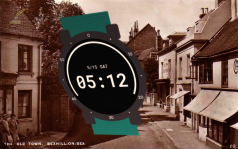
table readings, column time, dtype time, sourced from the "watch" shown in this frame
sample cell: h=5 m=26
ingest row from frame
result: h=5 m=12
